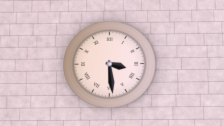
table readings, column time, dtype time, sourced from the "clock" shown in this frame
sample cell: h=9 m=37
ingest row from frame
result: h=3 m=29
